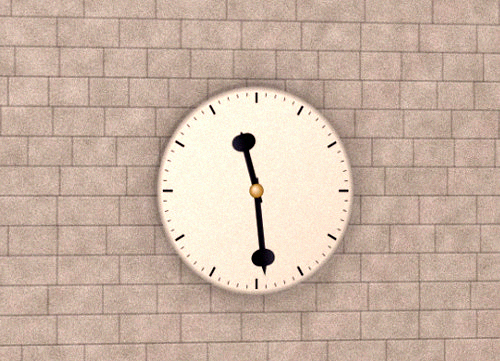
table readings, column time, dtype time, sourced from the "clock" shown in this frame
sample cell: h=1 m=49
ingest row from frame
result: h=11 m=29
